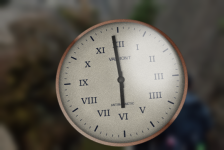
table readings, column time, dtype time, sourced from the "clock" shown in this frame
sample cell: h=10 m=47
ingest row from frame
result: h=5 m=59
